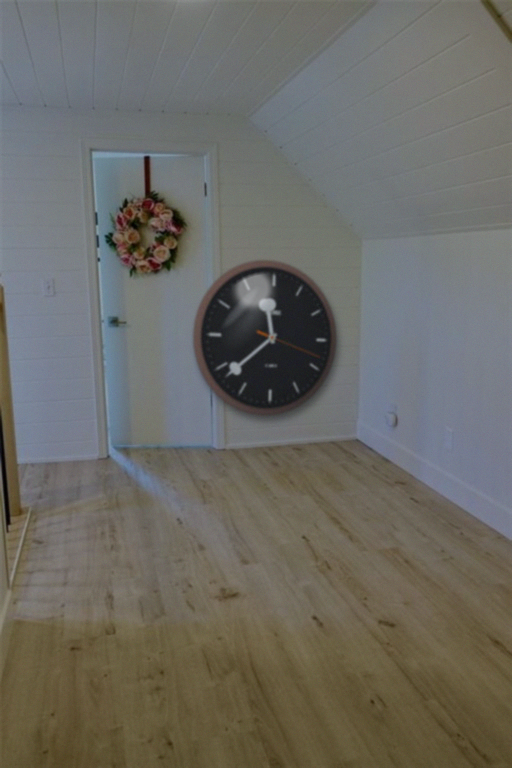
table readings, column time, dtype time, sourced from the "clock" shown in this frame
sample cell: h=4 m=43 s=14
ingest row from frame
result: h=11 m=38 s=18
